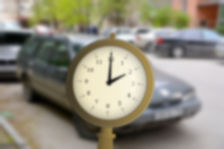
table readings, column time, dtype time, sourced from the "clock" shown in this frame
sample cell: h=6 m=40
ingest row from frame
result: h=2 m=0
